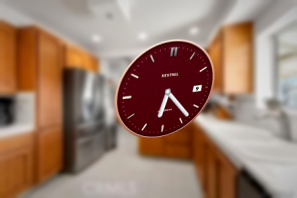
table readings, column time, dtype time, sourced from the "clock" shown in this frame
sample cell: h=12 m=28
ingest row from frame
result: h=6 m=23
